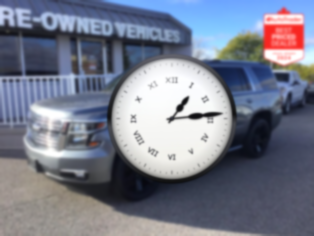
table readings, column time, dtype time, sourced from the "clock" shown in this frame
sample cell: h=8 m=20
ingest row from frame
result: h=1 m=14
